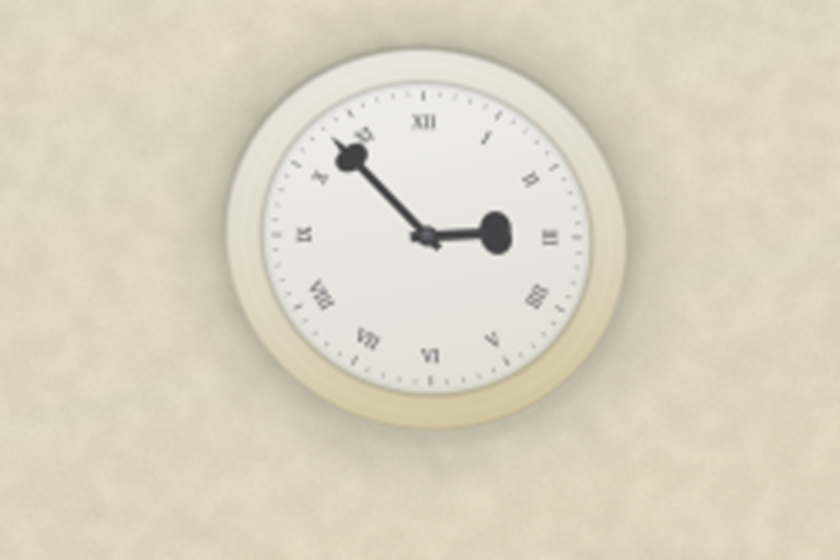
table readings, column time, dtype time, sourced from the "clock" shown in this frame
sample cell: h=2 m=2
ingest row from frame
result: h=2 m=53
